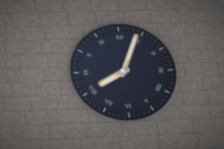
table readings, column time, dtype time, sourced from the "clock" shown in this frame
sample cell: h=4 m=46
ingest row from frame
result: h=8 m=4
